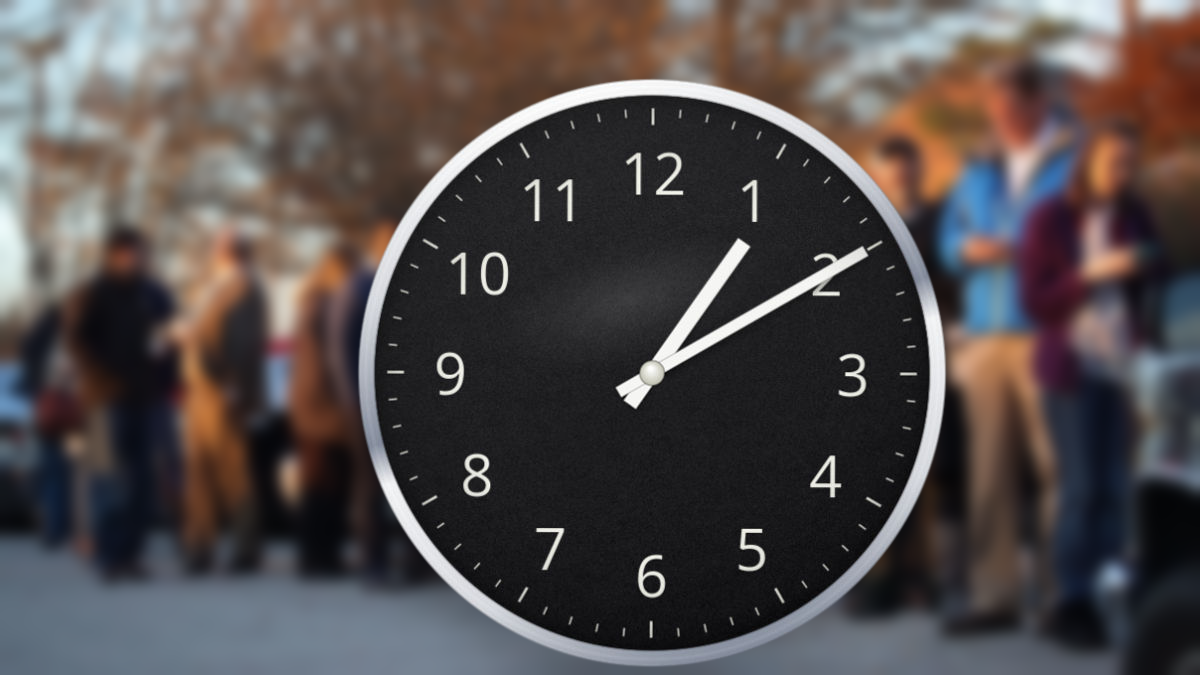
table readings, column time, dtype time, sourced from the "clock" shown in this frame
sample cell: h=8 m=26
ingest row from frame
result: h=1 m=10
